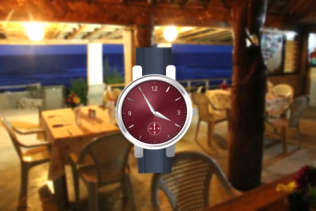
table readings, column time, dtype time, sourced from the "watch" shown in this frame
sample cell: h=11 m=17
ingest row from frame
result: h=3 m=55
